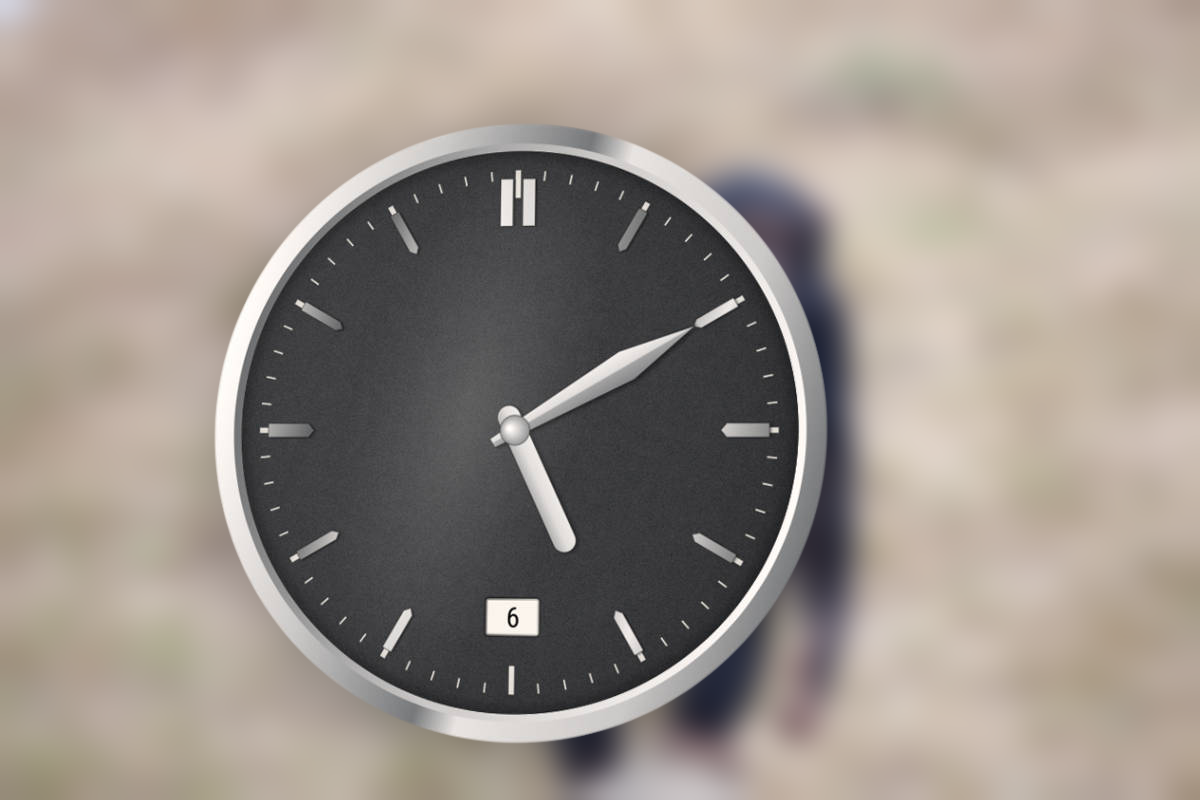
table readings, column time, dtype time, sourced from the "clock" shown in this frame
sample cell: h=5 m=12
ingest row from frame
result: h=5 m=10
